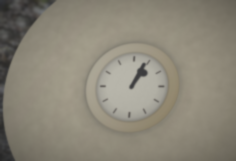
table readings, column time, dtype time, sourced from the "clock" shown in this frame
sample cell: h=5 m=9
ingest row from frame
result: h=1 m=4
